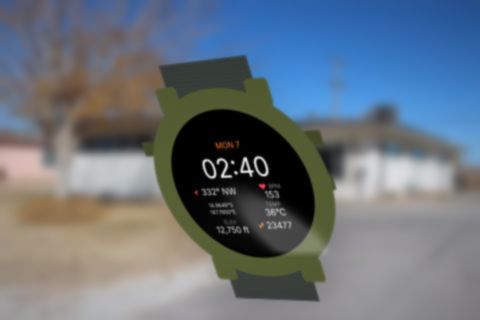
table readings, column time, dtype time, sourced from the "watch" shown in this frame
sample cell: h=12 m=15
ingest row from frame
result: h=2 m=40
